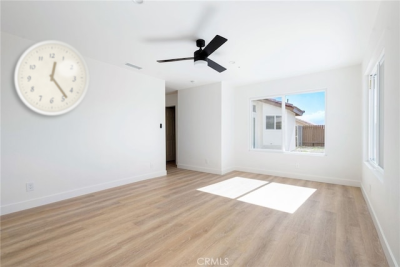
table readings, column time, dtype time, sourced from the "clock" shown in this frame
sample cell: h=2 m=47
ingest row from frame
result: h=12 m=24
